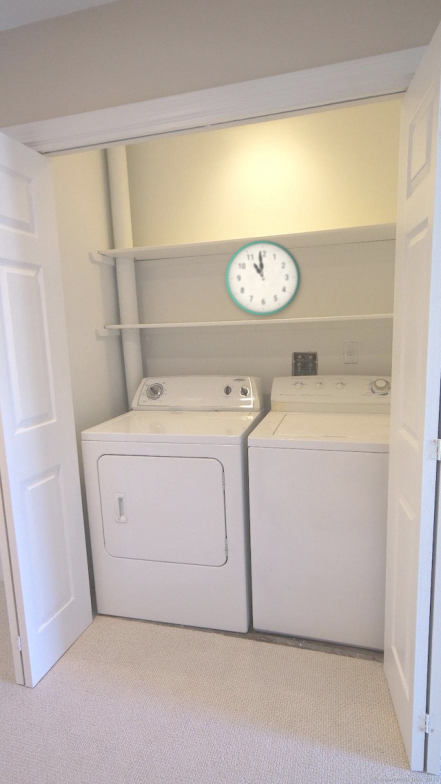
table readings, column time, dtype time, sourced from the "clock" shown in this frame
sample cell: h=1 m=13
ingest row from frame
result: h=10 m=59
